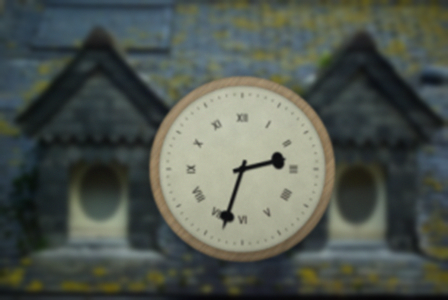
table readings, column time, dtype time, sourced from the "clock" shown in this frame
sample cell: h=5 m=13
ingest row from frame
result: h=2 m=33
